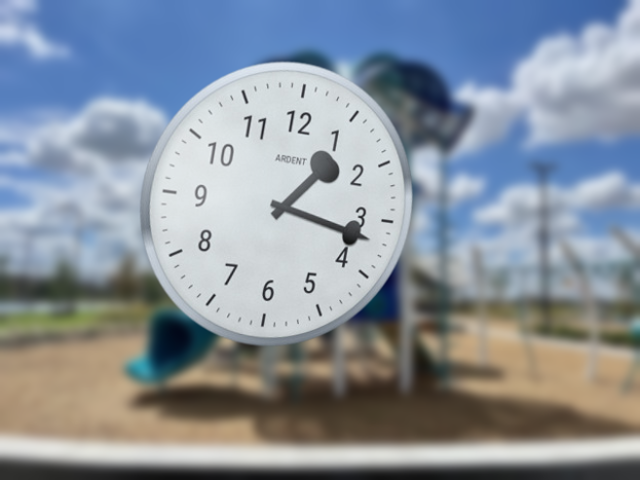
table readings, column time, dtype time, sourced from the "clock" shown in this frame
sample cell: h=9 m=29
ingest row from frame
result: h=1 m=17
